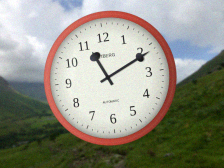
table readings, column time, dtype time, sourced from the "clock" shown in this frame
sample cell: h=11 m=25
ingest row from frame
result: h=11 m=11
